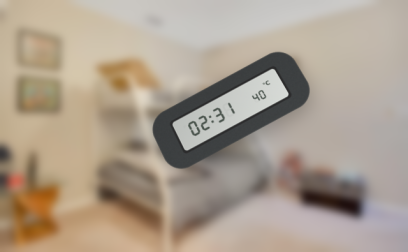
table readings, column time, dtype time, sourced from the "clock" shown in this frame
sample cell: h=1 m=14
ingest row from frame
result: h=2 m=31
